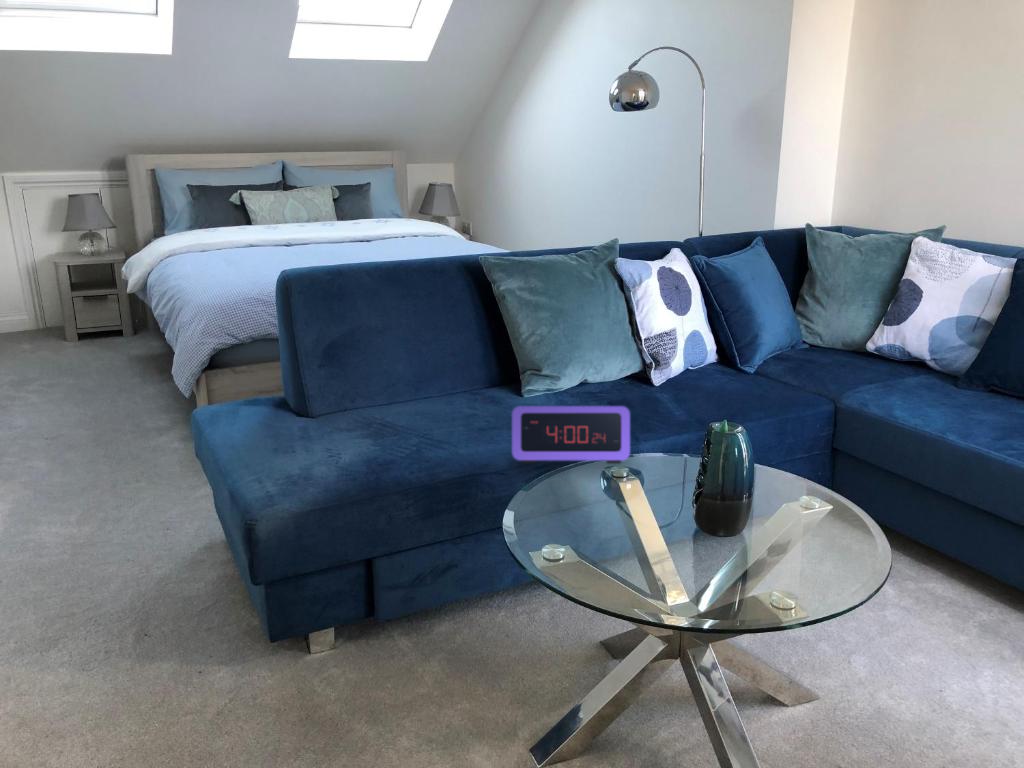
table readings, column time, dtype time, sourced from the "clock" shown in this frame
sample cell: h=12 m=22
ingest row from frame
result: h=4 m=0
